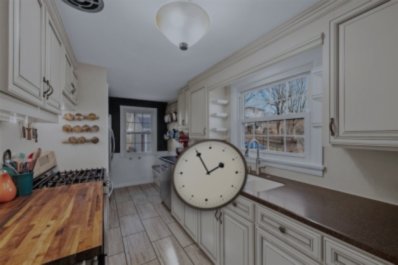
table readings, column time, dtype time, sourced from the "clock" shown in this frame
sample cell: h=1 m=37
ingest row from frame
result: h=1 m=55
